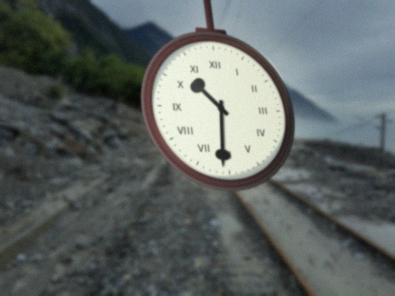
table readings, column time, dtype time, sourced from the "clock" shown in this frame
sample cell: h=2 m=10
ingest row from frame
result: h=10 m=31
